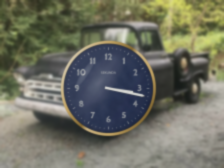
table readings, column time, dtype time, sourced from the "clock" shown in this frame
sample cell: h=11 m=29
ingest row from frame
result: h=3 m=17
